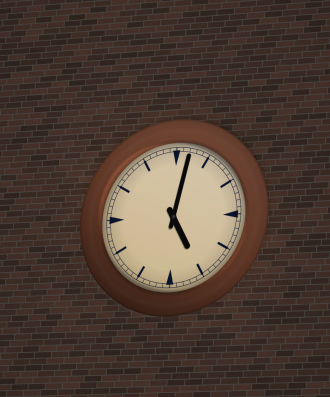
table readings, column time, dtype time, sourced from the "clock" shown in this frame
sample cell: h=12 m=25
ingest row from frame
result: h=5 m=2
